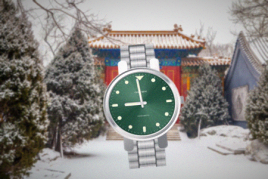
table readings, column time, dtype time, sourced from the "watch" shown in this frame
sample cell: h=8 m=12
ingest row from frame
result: h=8 m=59
